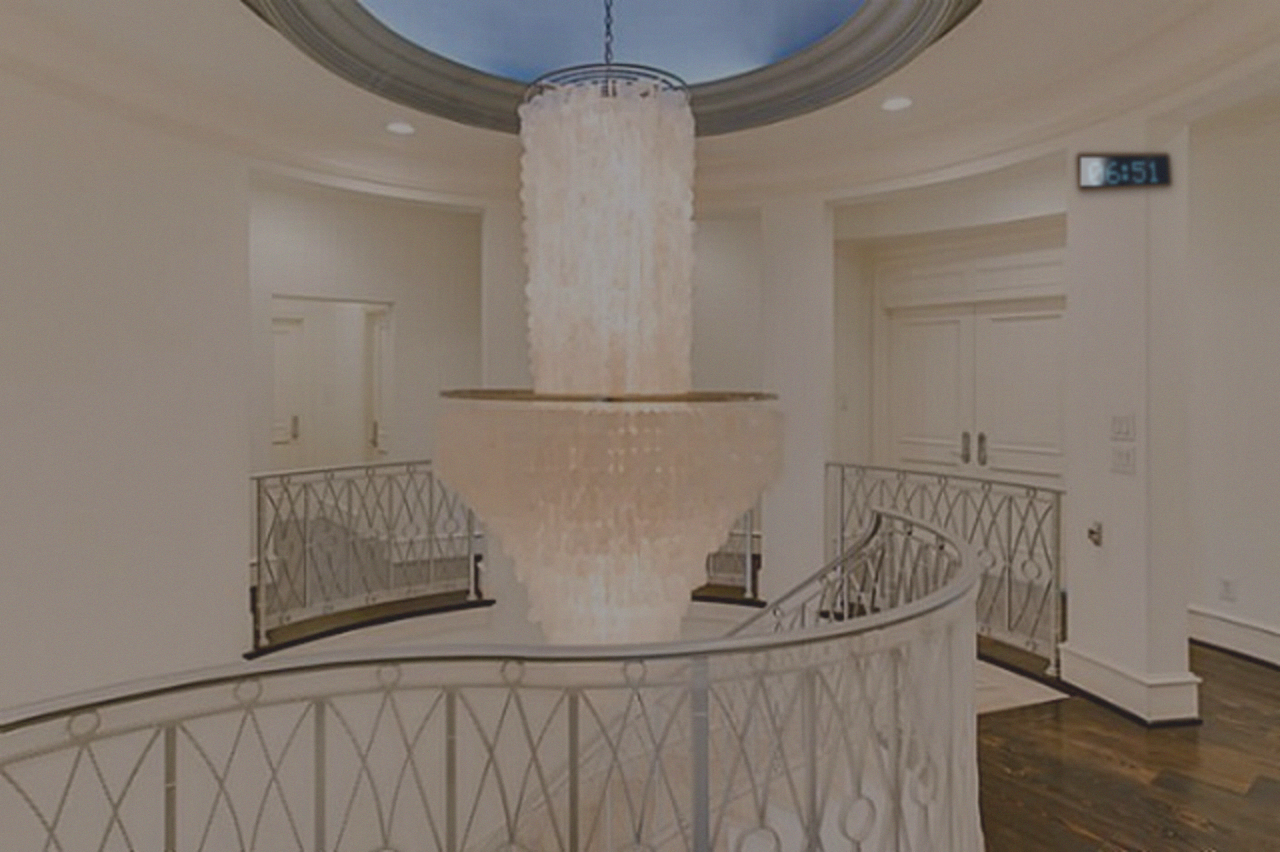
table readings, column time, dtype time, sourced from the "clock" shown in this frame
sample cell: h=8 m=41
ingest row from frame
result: h=6 m=51
